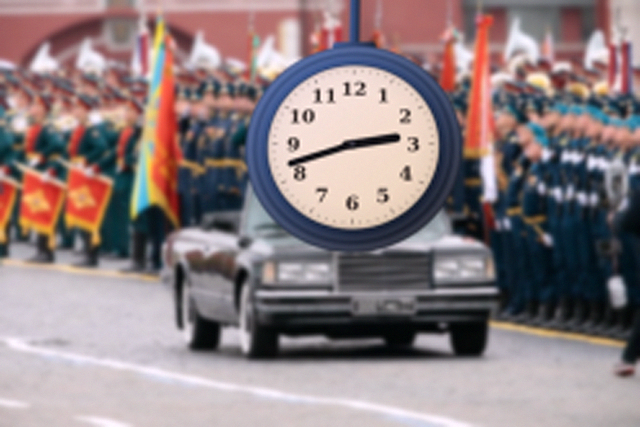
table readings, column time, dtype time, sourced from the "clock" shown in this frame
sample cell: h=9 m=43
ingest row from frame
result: h=2 m=42
